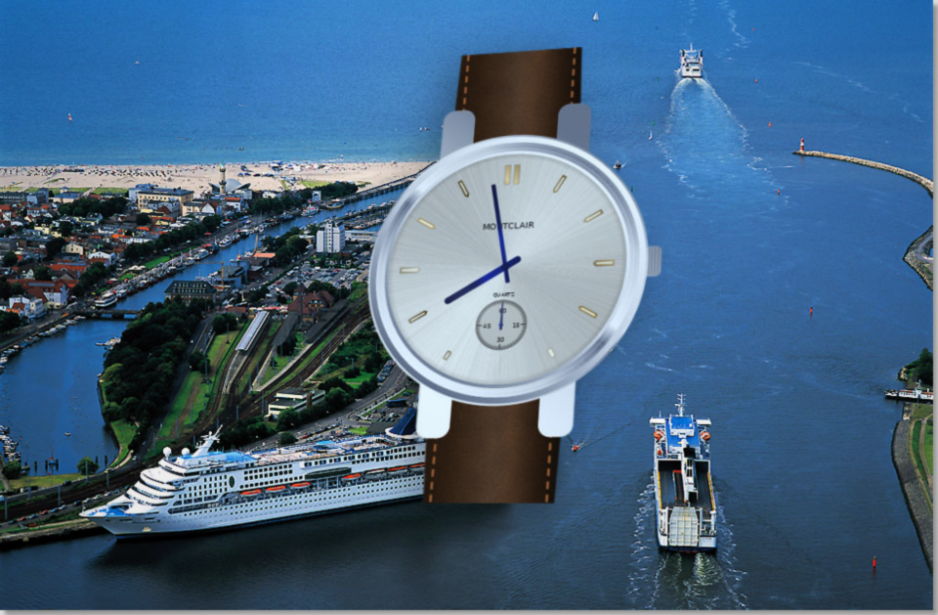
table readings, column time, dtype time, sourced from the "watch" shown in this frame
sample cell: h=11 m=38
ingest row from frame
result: h=7 m=58
